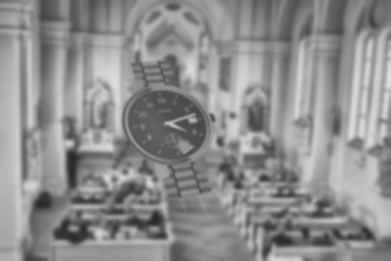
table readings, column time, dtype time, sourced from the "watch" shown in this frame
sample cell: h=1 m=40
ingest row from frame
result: h=4 m=13
